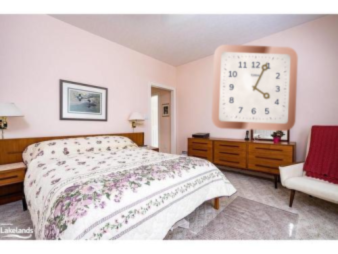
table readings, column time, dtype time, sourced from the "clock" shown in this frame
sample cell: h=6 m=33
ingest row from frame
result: h=4 m=4
